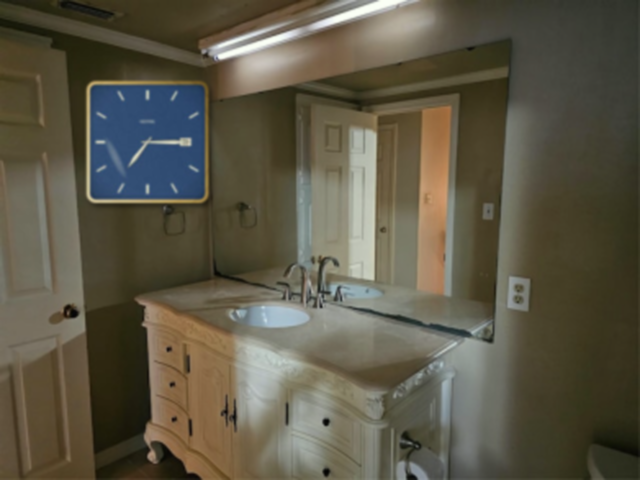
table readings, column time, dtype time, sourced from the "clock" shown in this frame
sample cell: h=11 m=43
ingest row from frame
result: h=7 m=15
